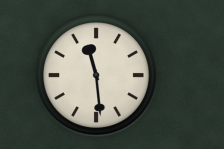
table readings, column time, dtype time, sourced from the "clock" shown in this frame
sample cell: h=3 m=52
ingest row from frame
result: h=11 m=29
